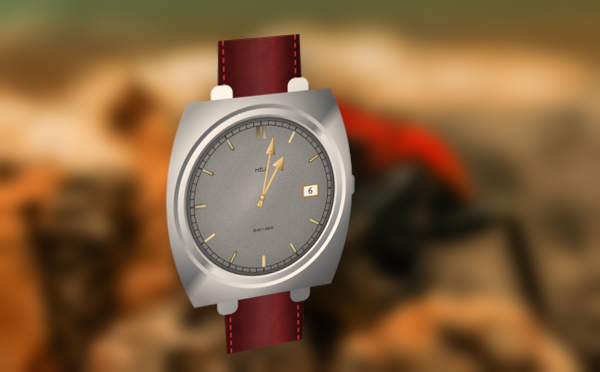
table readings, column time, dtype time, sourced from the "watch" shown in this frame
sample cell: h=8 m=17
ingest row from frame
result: h=1 m=2
